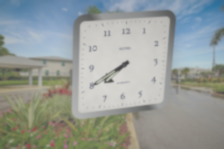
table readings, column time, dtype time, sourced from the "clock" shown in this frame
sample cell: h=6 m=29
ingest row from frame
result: h=7 m=40
